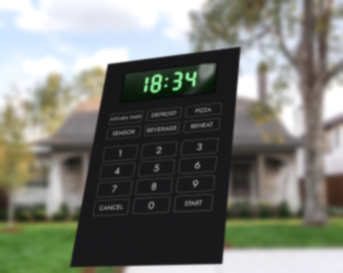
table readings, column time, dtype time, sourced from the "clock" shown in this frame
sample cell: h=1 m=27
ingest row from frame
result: h=18 m=34
